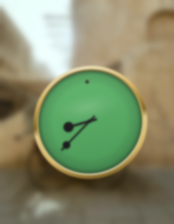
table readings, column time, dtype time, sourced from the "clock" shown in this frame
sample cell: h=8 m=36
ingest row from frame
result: h=8 m=38
